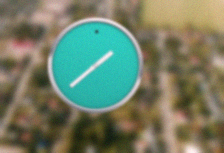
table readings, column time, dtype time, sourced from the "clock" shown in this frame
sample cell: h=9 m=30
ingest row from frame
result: h=1 m=38
